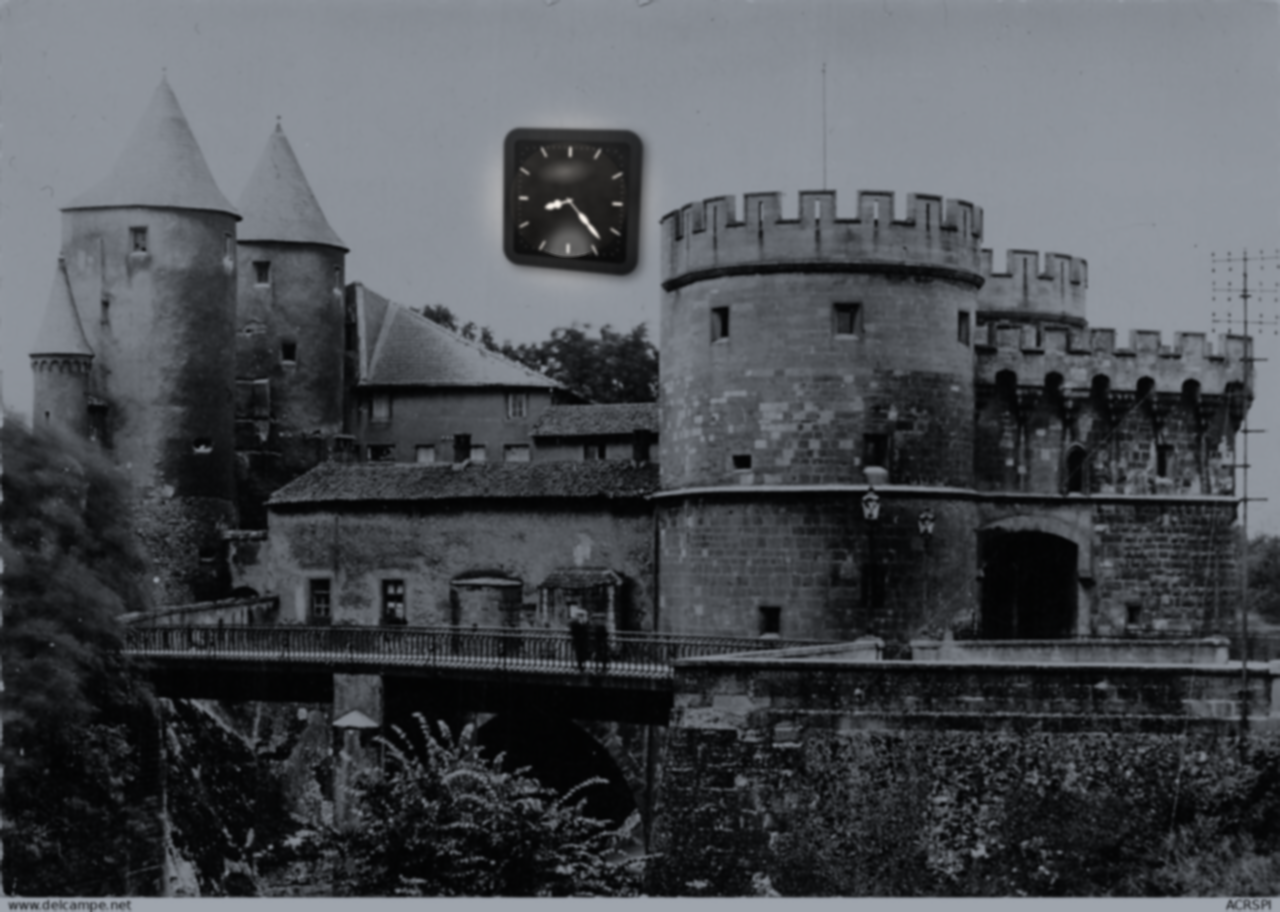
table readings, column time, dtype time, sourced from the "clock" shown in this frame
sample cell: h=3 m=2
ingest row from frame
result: h=8 m=23
